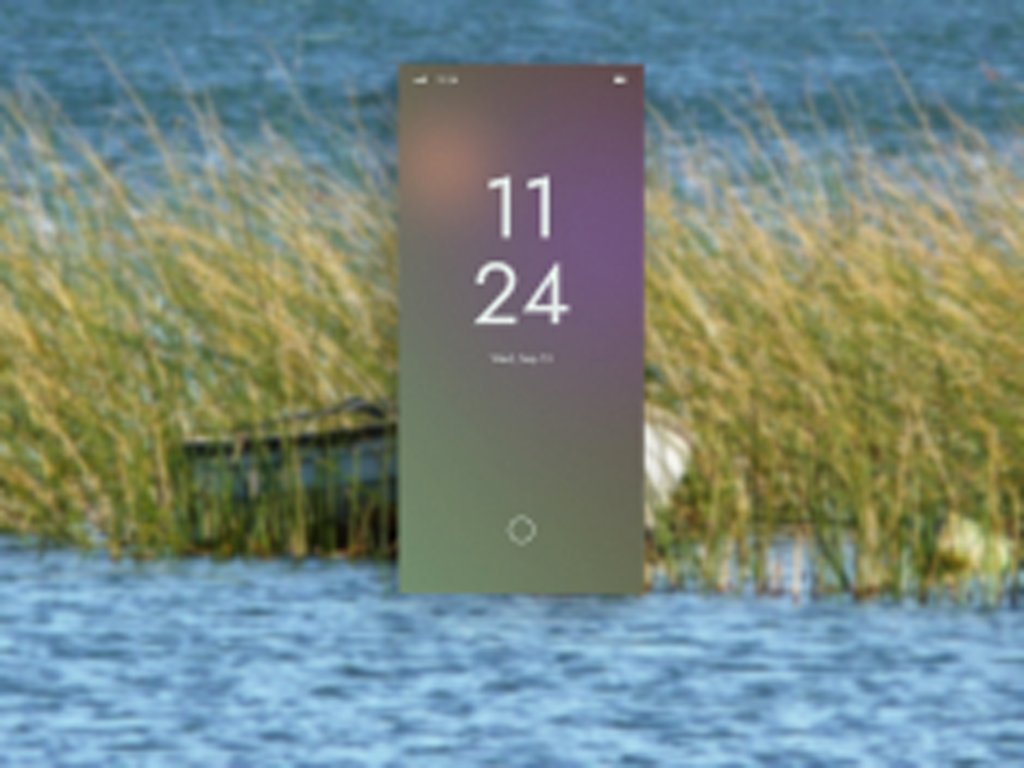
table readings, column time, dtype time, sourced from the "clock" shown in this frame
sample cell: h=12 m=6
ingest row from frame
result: h=11 m=24
